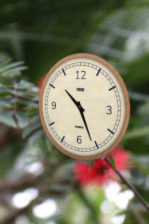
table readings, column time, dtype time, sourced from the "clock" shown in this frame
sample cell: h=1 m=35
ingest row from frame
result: h=10 m=26
